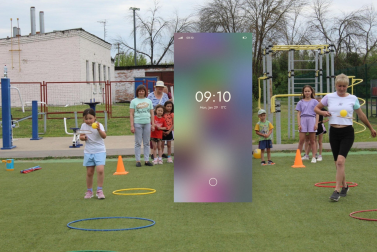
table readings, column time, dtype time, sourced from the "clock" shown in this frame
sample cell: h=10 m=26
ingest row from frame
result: h=9 m=10
